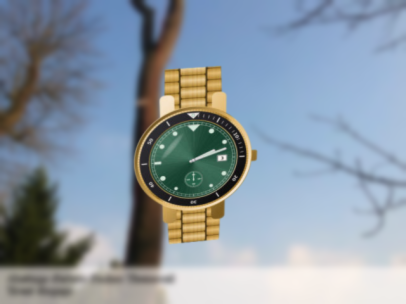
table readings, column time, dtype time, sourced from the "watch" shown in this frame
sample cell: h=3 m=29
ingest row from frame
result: h=2 m=12
